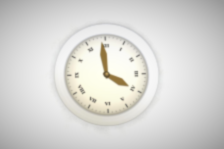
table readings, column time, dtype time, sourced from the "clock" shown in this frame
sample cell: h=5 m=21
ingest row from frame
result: h=3 m=59
